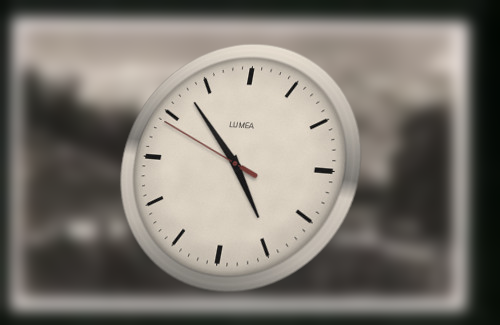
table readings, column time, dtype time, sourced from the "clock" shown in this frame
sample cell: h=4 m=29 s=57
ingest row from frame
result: h=4 m=52 s=49
